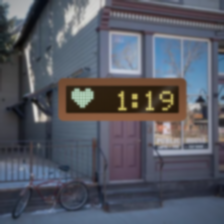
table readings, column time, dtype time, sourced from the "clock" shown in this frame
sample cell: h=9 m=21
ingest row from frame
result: h=1 m=19
